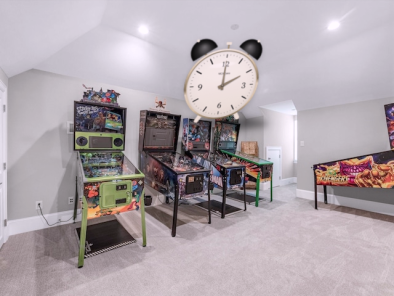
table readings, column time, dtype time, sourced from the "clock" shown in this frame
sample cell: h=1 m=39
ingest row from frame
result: h=2 m=0
